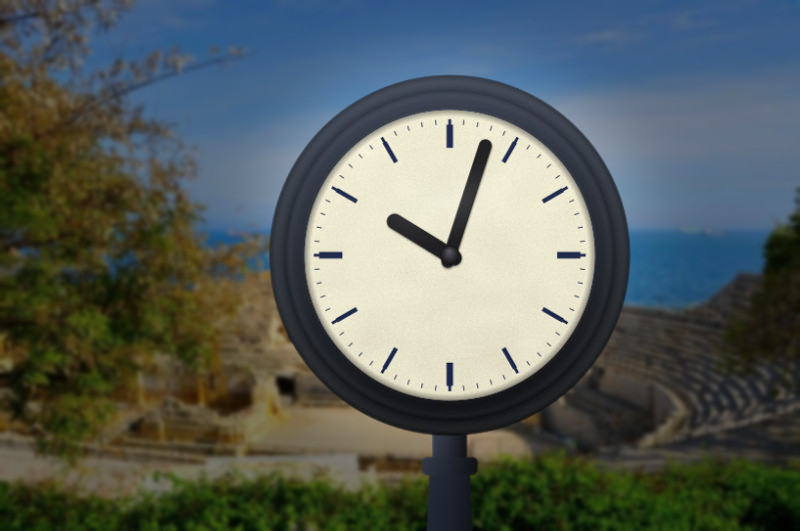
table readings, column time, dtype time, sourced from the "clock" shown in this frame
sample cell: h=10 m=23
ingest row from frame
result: h=10 m=3
